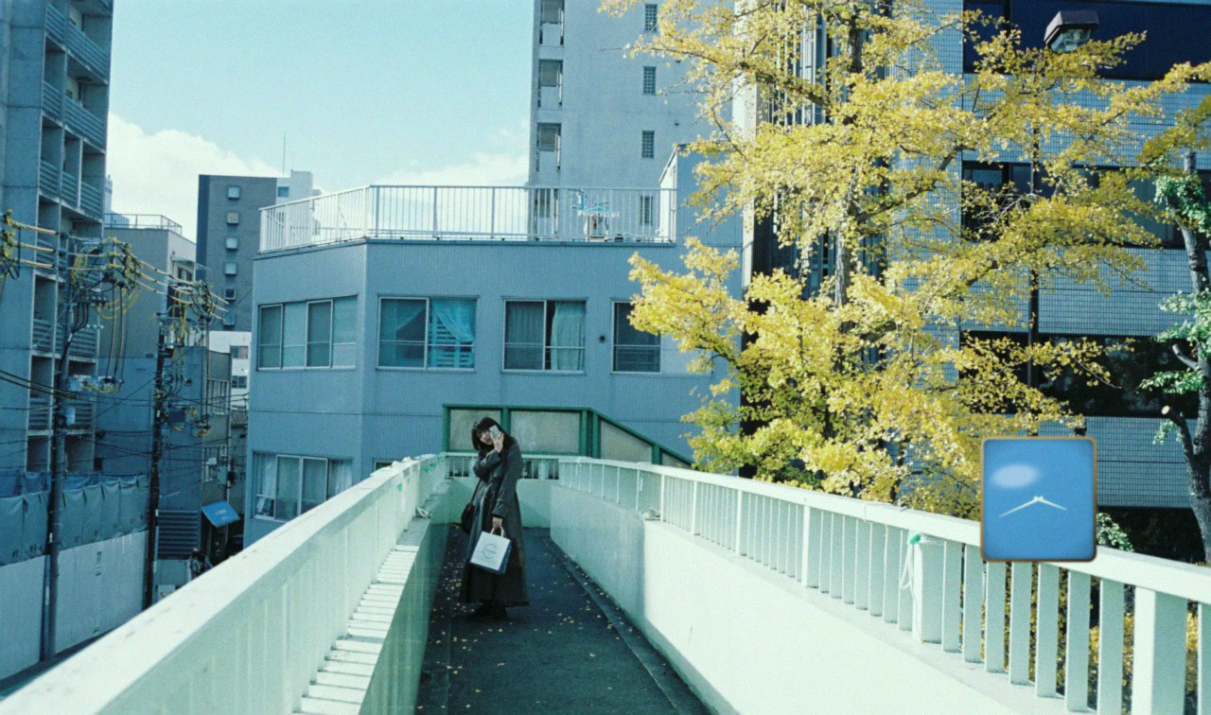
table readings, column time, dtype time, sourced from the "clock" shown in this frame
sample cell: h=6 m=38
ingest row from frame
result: h=3 m=41
